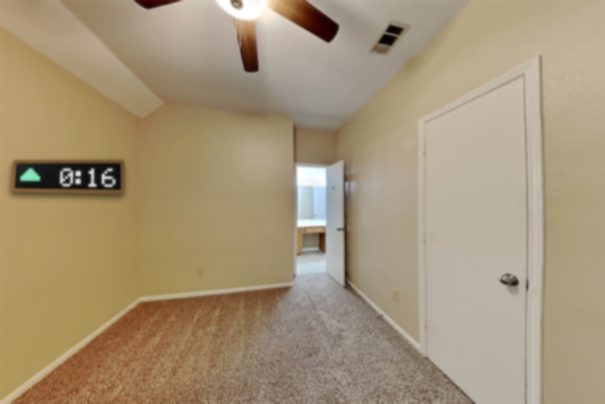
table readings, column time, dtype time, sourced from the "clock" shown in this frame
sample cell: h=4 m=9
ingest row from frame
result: h=0 m=16
